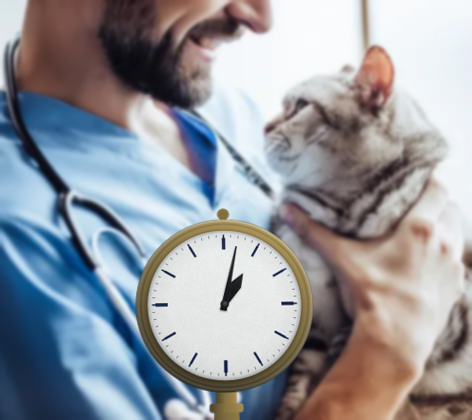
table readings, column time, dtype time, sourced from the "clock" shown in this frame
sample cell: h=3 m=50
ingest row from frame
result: h=1 m=2
